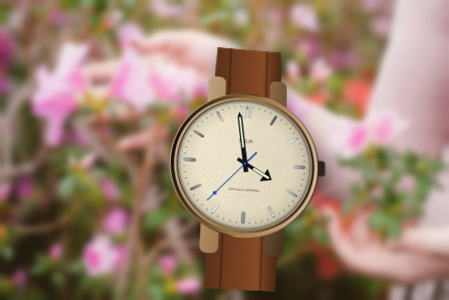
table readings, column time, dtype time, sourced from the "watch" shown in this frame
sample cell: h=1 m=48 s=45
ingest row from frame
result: h=3 m=58 s=37
